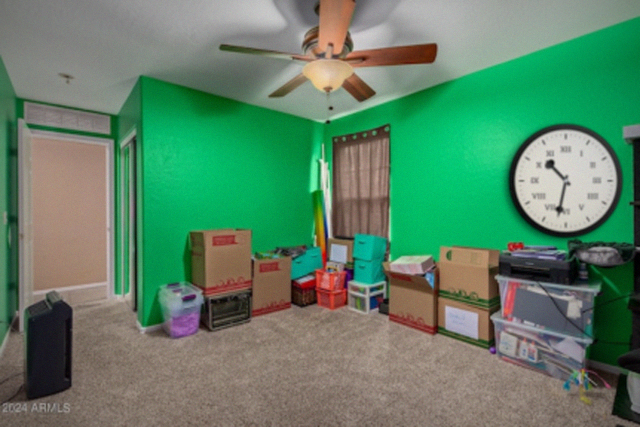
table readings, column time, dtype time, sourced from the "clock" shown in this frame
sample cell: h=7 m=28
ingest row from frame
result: h=10 m=32
